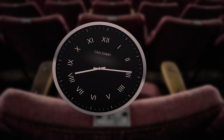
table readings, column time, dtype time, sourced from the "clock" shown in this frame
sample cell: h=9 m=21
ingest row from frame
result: h=8 m=14
